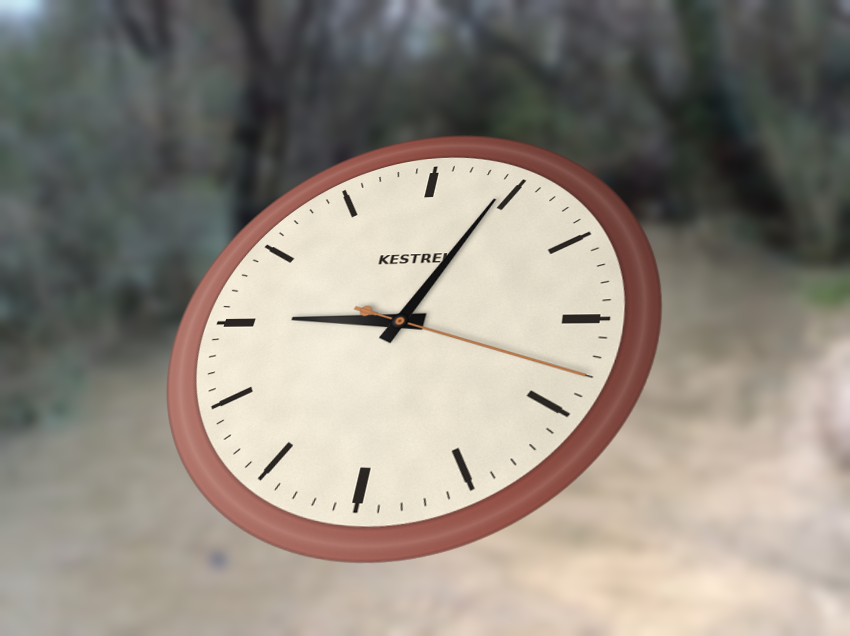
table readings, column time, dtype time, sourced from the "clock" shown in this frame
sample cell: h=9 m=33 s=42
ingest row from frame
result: h=9 m=4 s=18
